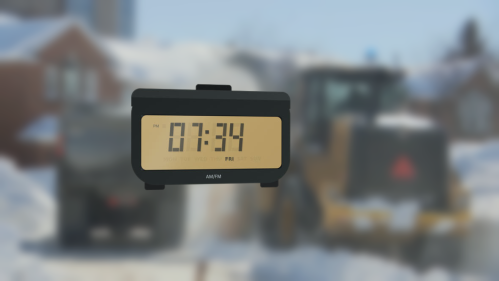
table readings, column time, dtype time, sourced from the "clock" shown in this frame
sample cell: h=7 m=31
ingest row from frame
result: h=7 m=34
